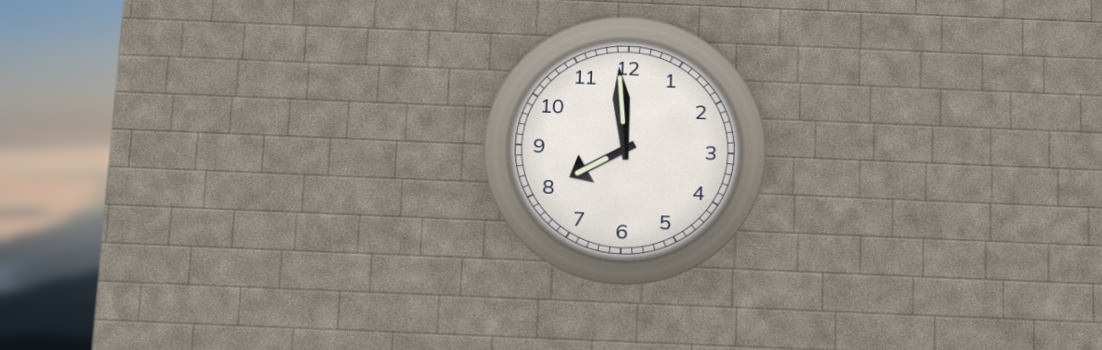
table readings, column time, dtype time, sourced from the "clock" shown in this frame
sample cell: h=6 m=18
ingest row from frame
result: h=7 m=59
